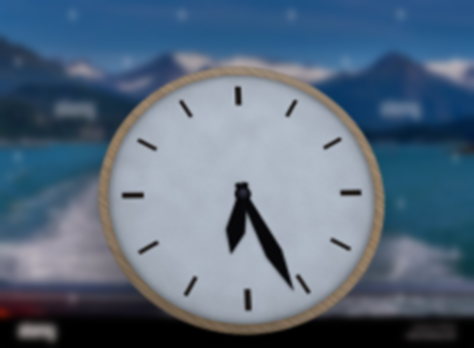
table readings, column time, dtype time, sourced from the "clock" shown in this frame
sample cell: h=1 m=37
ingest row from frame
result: h=6 m=26
